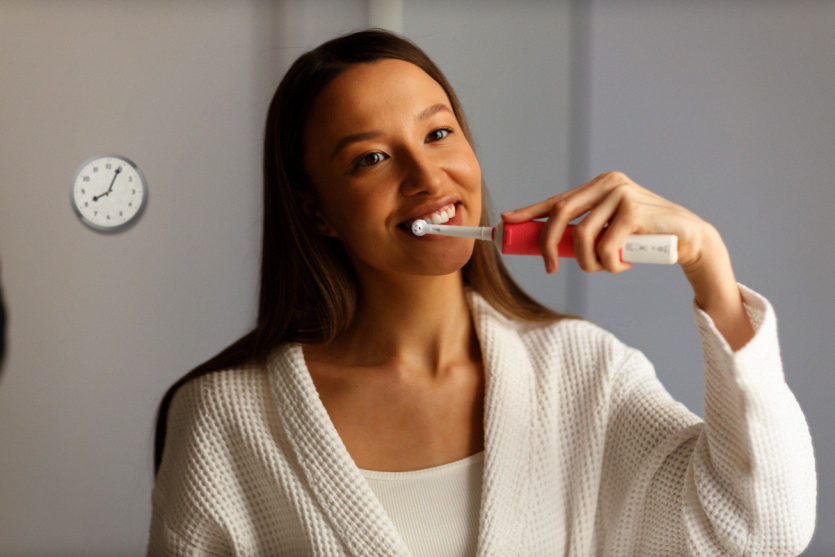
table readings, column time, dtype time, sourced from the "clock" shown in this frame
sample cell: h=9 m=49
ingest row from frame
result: h=8 m=4
